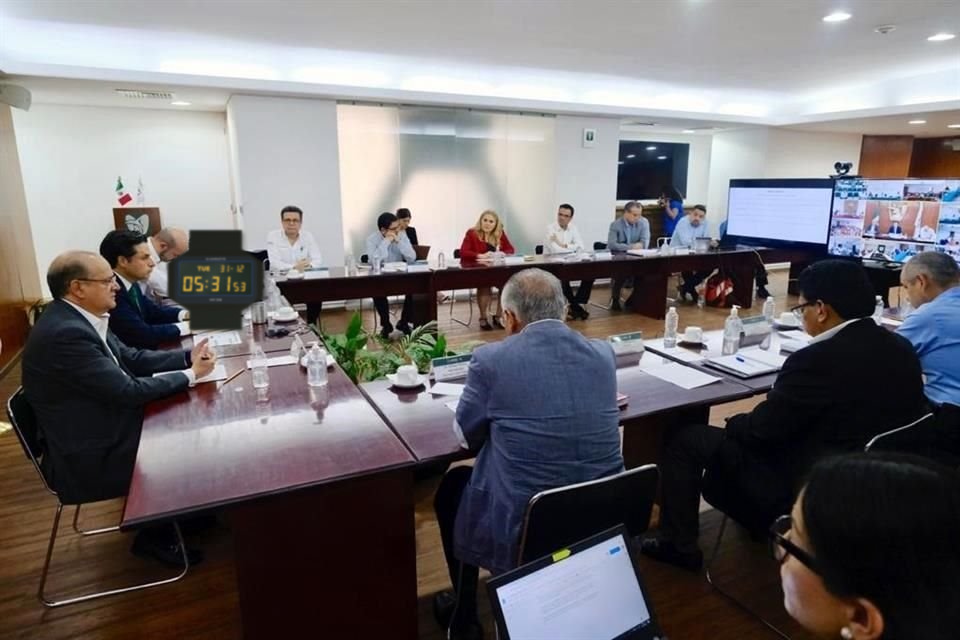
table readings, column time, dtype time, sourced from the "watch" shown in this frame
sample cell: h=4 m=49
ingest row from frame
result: h=5 m=31
